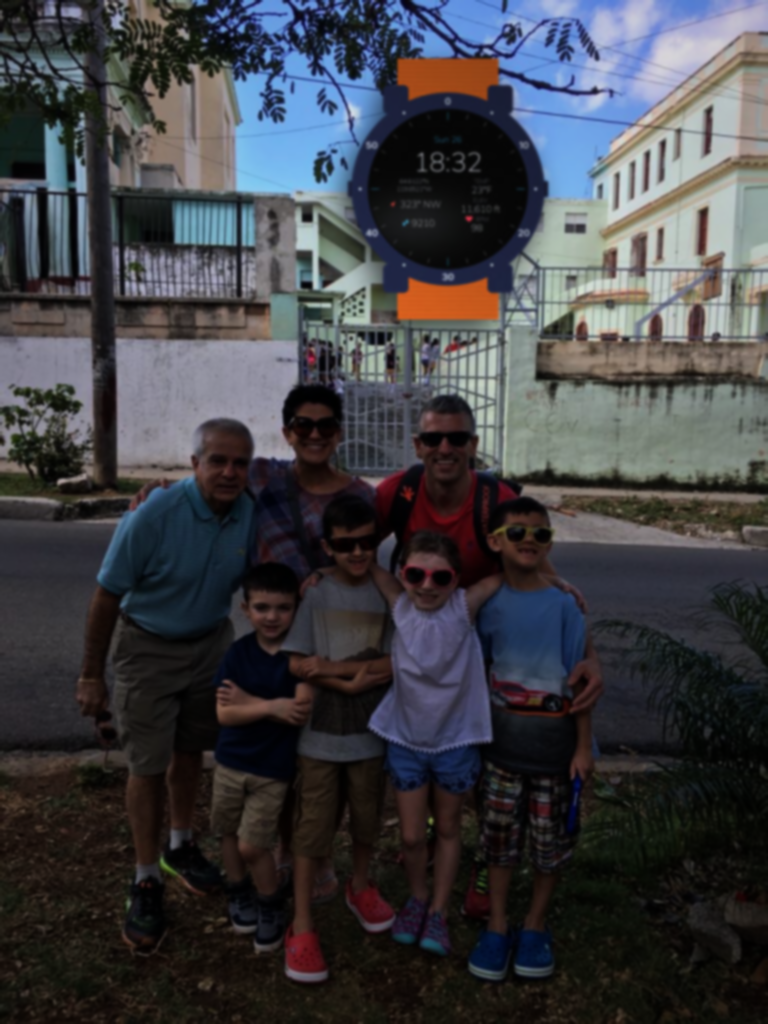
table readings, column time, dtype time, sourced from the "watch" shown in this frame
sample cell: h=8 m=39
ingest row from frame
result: h=18 m=32
